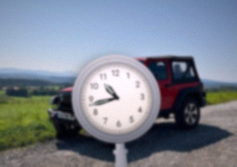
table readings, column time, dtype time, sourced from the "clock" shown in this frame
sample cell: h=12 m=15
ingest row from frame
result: h=10 m=43
